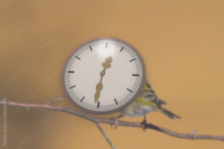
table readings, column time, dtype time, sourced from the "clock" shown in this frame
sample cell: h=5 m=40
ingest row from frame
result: h=12 m=31
